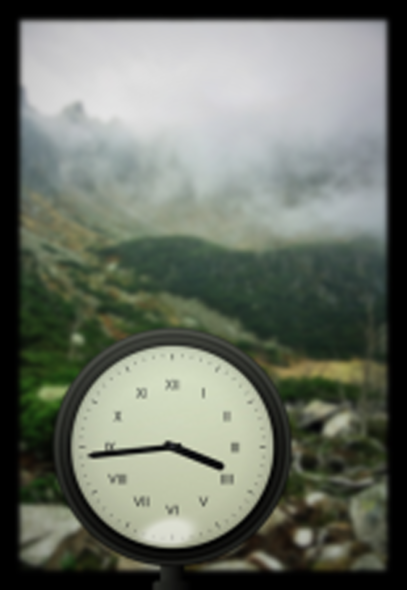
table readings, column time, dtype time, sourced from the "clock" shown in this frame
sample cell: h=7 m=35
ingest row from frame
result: h=3 m=44
